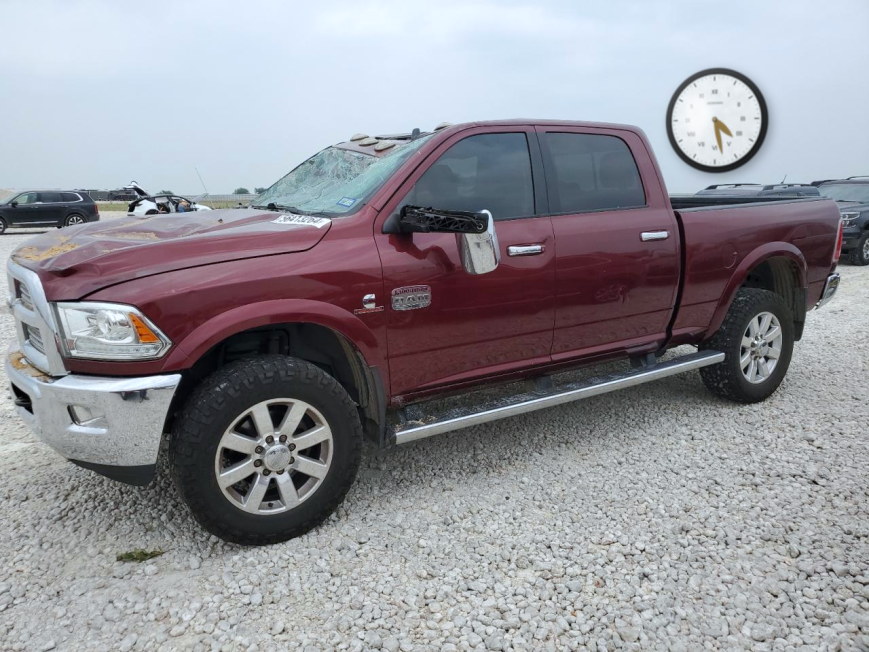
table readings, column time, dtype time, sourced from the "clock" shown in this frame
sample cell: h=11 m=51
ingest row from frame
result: h=4 m=28
